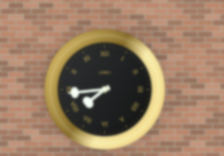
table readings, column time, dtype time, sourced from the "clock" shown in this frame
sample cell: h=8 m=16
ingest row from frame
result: h=7 m=44
